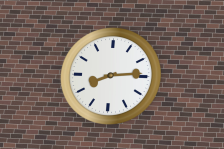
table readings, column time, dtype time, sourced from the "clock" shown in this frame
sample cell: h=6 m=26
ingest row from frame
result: h=8 m=14
